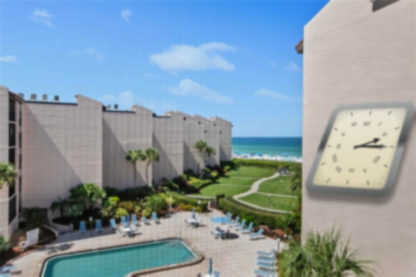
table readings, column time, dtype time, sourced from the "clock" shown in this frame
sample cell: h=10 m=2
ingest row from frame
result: h=2 m=15
